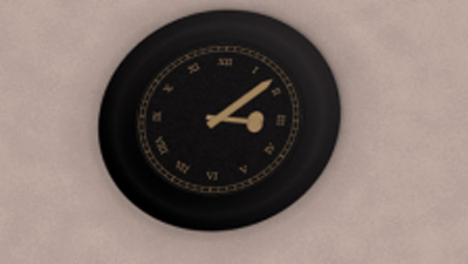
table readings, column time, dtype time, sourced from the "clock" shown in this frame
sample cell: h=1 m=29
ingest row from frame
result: h=3 m=8
